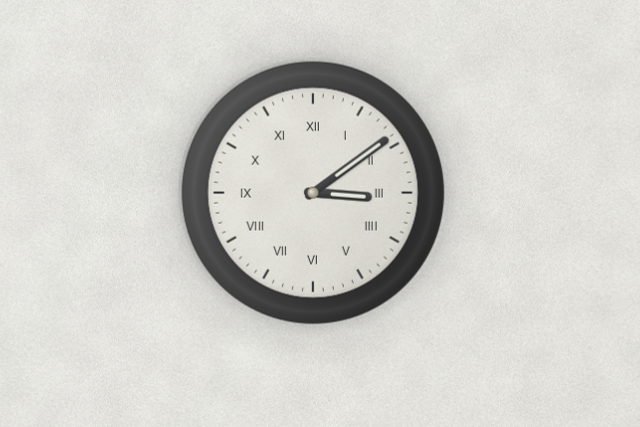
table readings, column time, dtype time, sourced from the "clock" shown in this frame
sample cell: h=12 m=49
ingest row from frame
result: h=3 m=9
